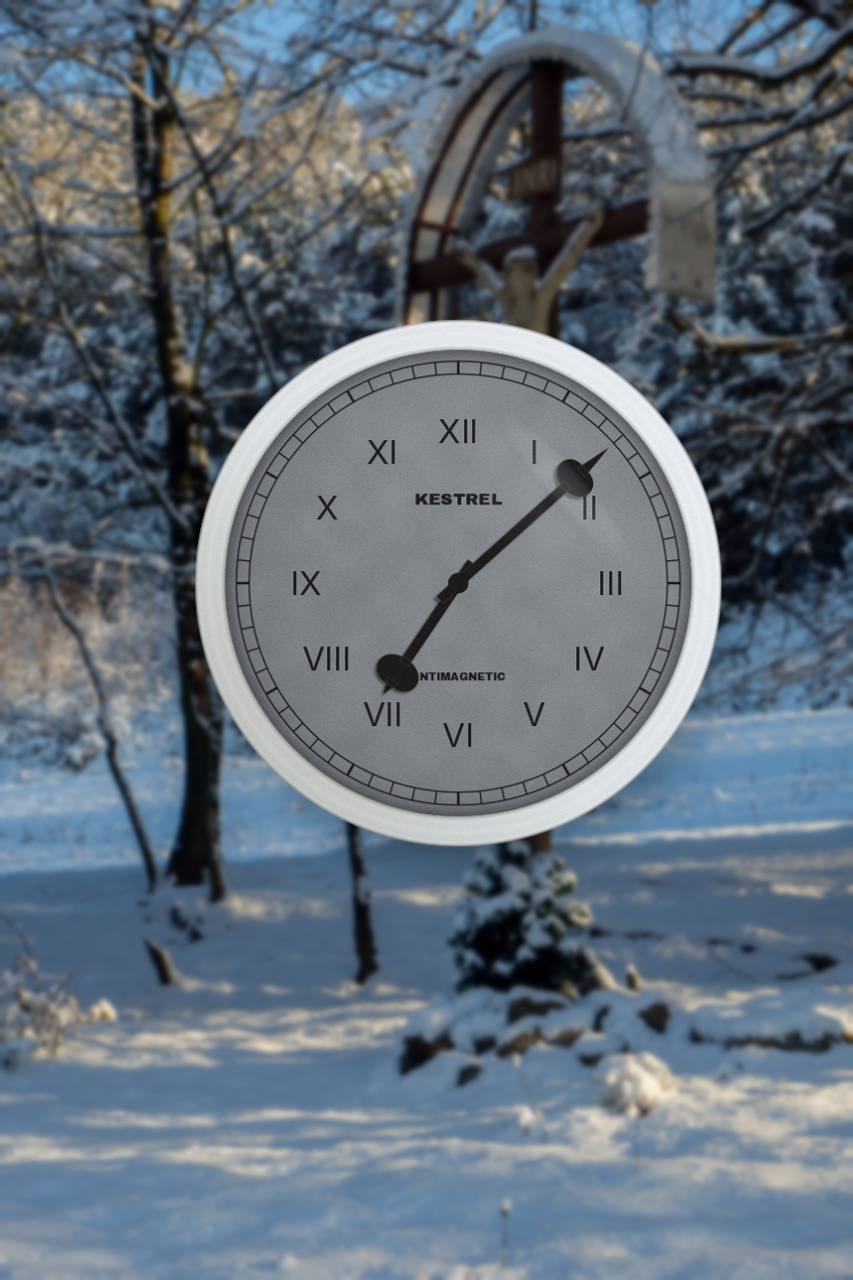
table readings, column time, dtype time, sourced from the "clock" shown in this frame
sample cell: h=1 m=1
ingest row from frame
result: h=7 m=8
